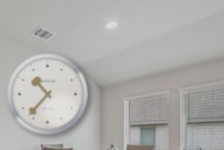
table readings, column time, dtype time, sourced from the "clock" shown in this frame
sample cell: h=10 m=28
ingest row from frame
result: h=10 m=37
